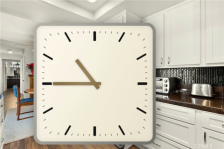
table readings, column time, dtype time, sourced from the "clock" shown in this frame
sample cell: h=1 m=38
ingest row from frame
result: h=10 m=45
